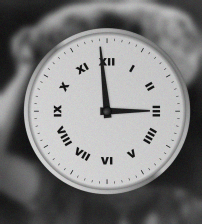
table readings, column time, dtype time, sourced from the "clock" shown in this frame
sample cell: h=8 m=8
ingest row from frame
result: h=2 m=59
